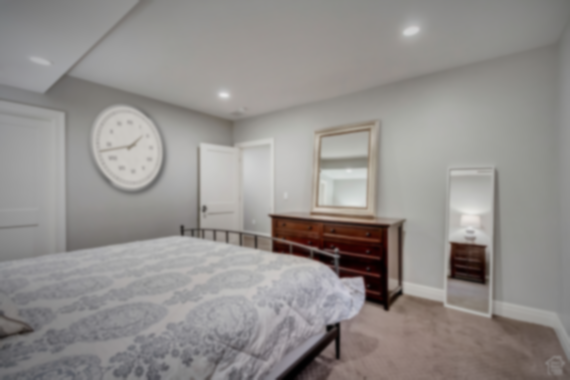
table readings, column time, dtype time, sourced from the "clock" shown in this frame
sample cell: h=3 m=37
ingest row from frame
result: h=1 m=43
